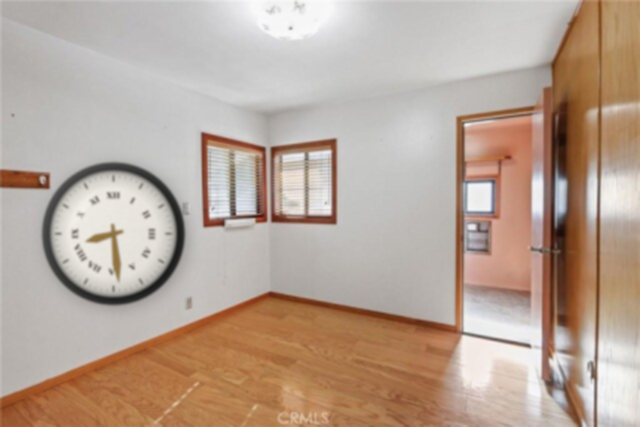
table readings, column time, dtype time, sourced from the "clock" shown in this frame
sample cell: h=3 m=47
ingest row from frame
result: h=8 m=29
